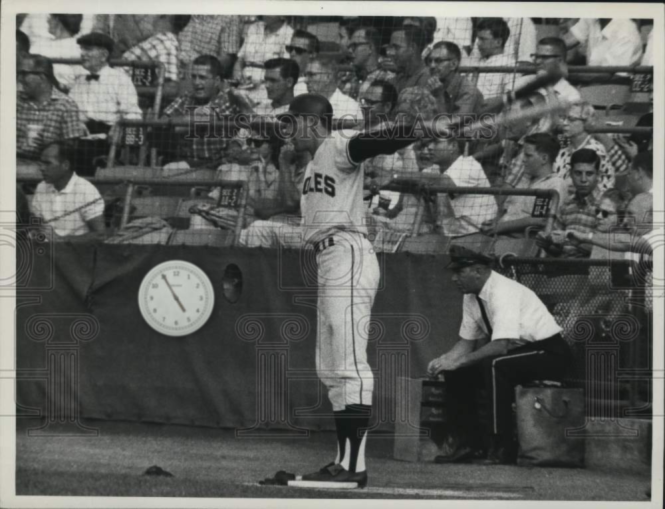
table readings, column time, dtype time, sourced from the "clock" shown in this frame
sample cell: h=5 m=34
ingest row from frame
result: h=4 m=55
